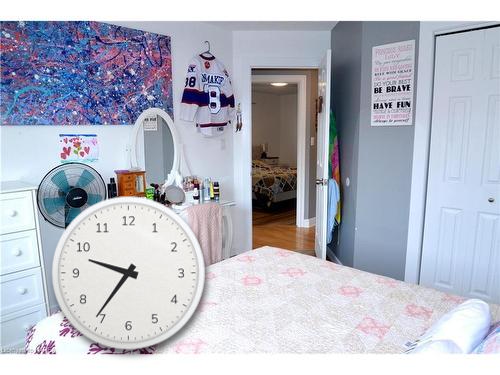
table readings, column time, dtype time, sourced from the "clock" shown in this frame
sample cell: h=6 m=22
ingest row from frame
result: h=9 m=36
